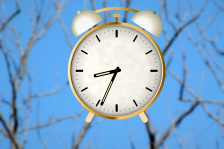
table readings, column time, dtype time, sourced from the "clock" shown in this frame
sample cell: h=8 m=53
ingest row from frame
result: h=8 m=34
